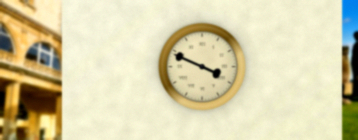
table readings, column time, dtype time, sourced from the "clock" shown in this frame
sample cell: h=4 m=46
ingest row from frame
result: h=3 m=49
